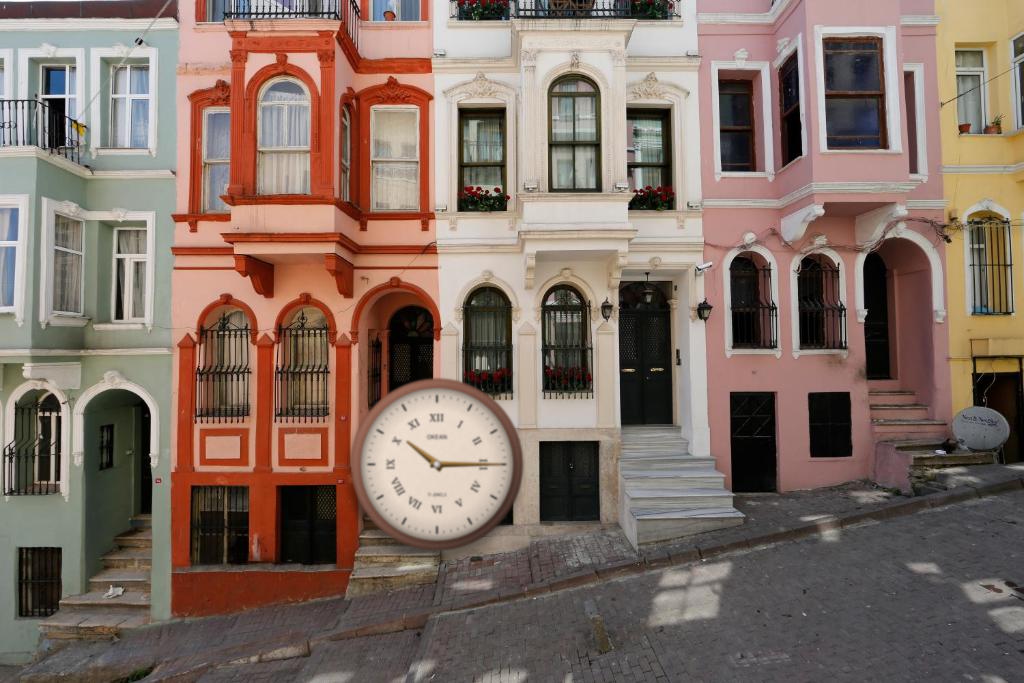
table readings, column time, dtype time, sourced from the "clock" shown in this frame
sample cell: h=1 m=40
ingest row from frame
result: h=10 m=15
